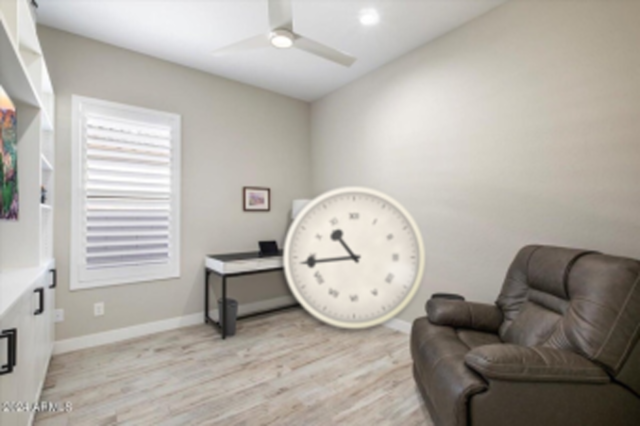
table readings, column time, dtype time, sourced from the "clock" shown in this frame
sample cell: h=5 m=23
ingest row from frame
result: h=10 m=44
